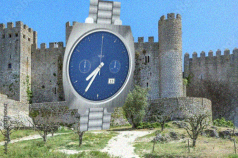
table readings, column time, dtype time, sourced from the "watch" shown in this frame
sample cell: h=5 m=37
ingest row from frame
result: h=7 m=35
